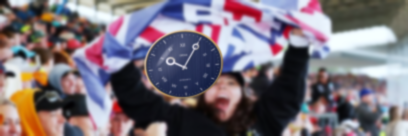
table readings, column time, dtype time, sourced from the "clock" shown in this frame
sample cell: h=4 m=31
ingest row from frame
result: h=10 m=5
